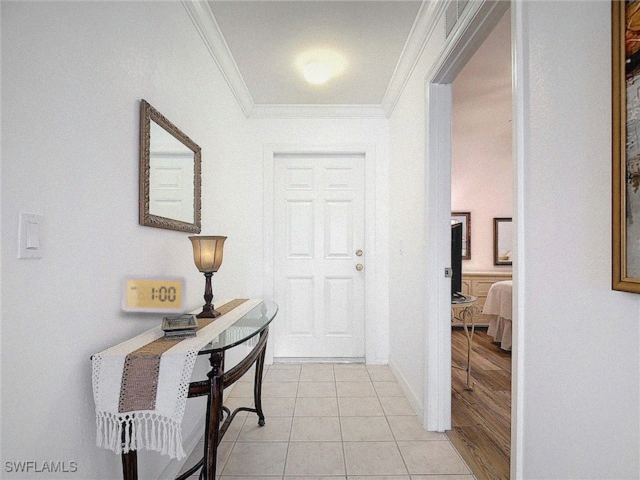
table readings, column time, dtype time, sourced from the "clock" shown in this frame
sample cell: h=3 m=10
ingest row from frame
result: h=1 m=0
